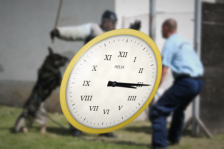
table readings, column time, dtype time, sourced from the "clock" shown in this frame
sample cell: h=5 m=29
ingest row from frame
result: h=3 m=15
